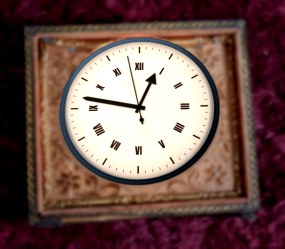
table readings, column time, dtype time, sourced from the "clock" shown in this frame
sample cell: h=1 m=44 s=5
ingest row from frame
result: h=12 m=46 s=58
